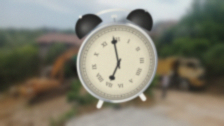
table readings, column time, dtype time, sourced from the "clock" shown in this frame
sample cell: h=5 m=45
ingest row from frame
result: h=6 m=59
